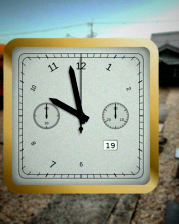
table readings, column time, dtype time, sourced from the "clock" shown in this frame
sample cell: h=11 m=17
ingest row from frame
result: h=9 m=58
